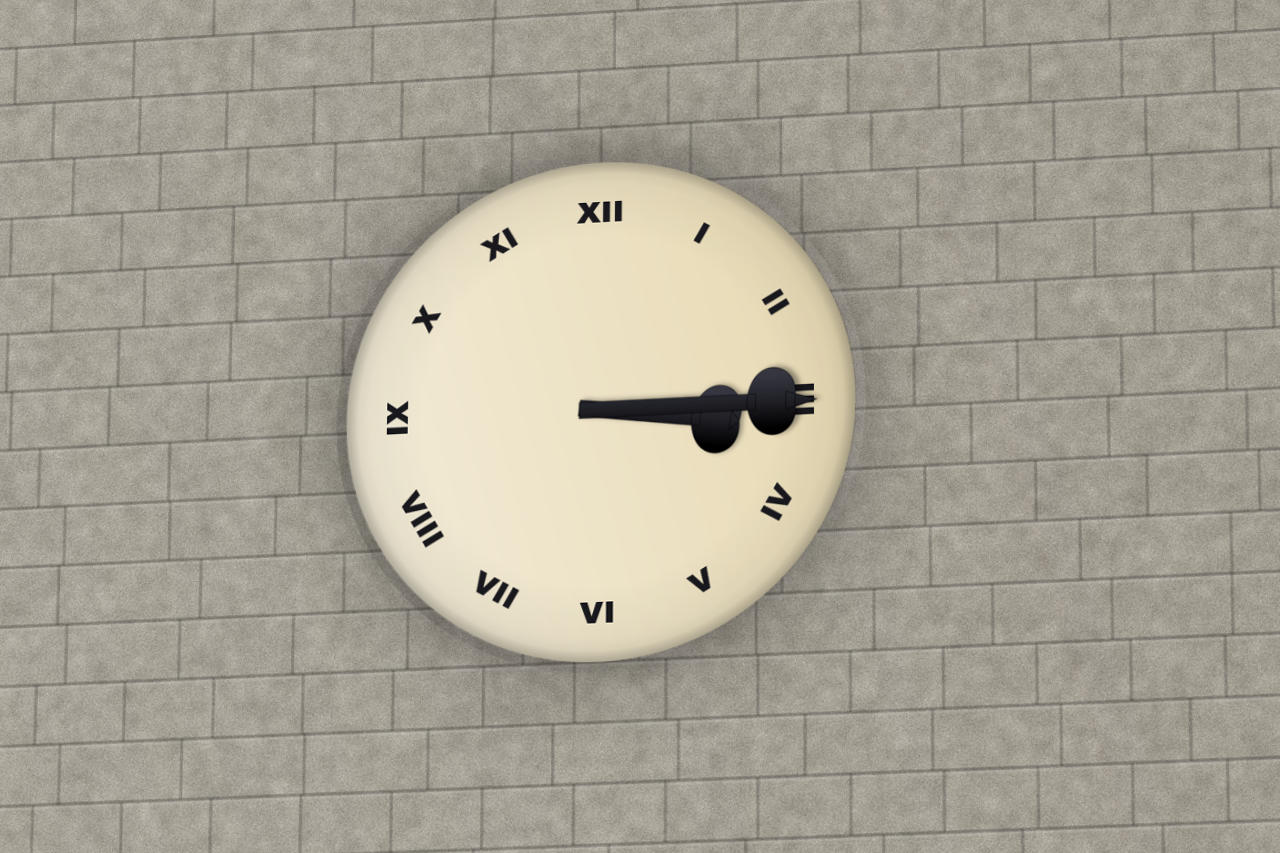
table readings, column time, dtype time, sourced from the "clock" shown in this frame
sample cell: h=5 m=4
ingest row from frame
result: h=3 m=15
